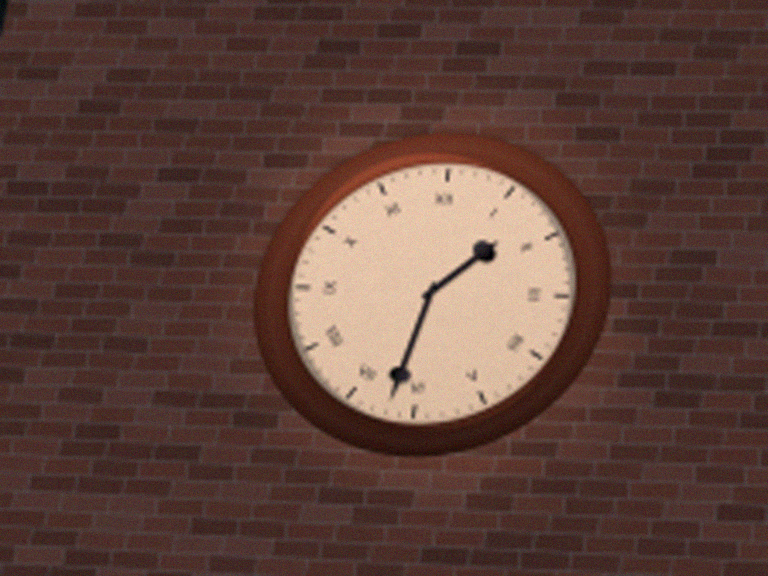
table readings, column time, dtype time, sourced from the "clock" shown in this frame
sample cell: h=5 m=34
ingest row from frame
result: h=1 m=32
